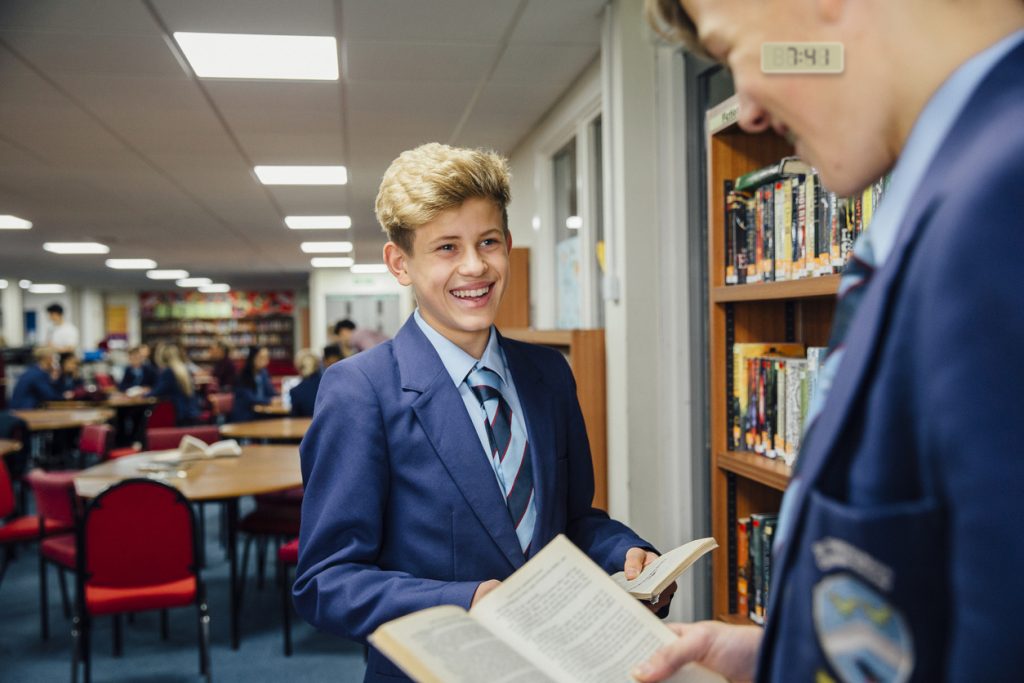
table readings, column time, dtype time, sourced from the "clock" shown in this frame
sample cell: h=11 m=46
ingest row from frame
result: h=7 m=41
